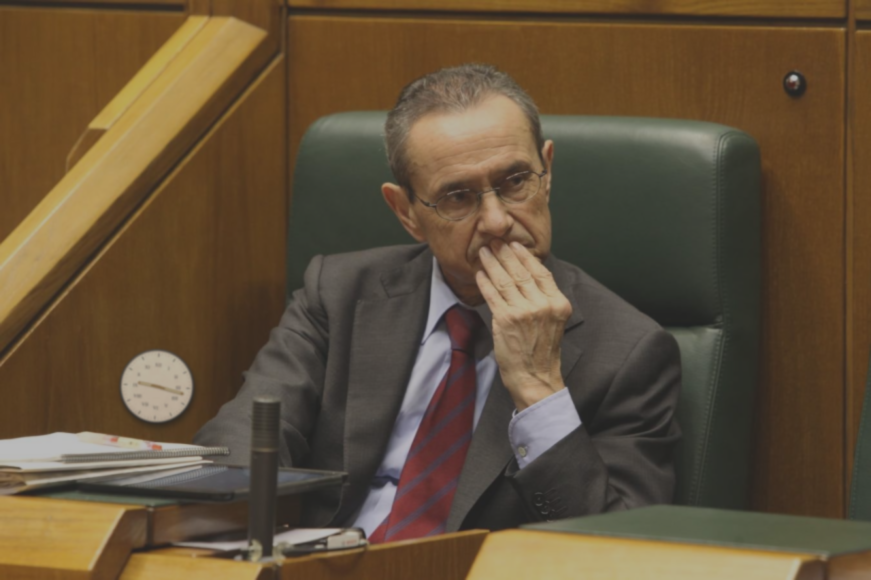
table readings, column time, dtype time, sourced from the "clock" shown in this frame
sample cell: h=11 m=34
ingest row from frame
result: h=9 m=17
